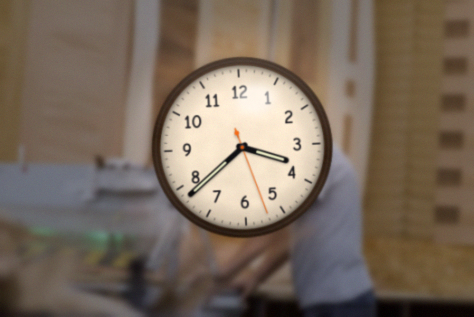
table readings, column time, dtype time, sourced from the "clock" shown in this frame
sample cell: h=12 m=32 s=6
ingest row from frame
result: h=3 m=38 s=27
